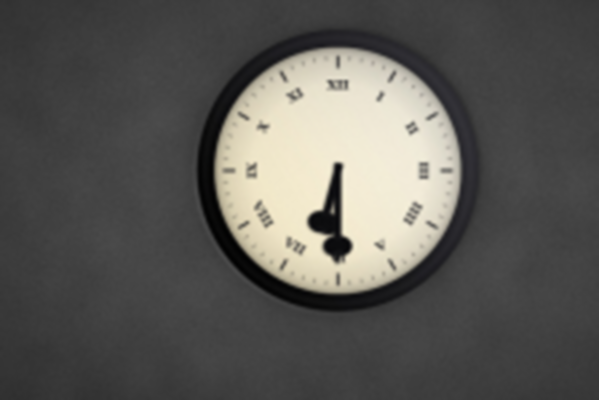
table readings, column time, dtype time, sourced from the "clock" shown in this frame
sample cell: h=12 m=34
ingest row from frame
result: h=6 m=30
